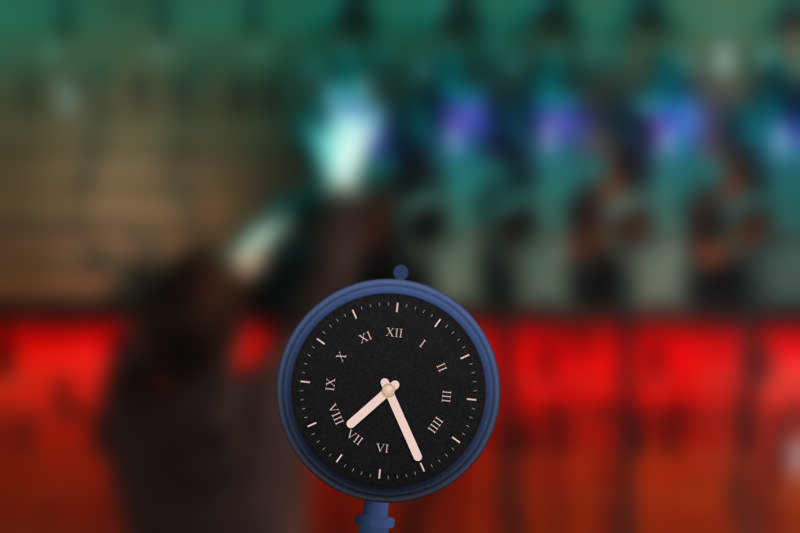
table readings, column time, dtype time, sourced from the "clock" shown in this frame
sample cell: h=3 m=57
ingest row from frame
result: h=7 m=25
